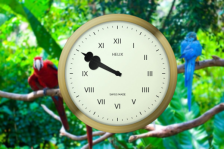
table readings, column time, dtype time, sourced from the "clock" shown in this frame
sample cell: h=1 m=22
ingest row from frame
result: h=9 m=50
